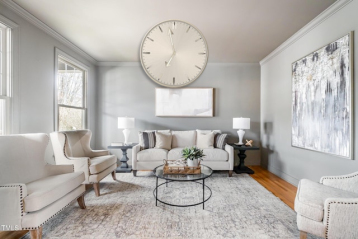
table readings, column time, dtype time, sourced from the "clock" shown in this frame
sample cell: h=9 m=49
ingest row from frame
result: h=6 m=58
